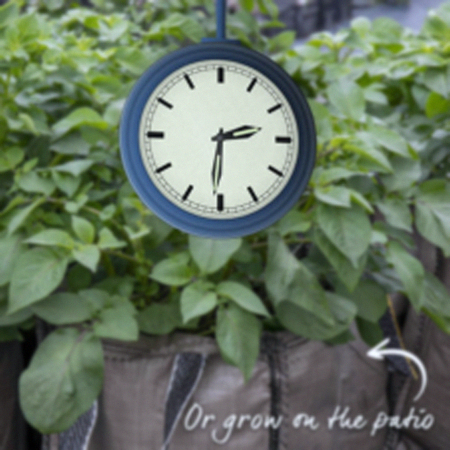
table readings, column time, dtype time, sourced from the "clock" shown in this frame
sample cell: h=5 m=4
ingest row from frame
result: h=2 m=31
